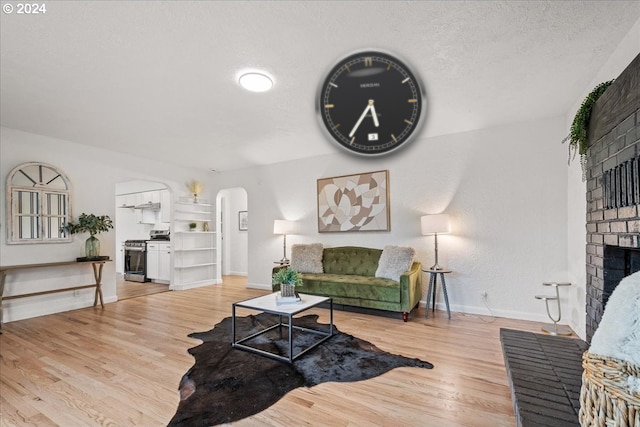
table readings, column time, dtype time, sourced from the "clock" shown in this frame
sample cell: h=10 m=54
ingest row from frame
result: h=5 m=36
